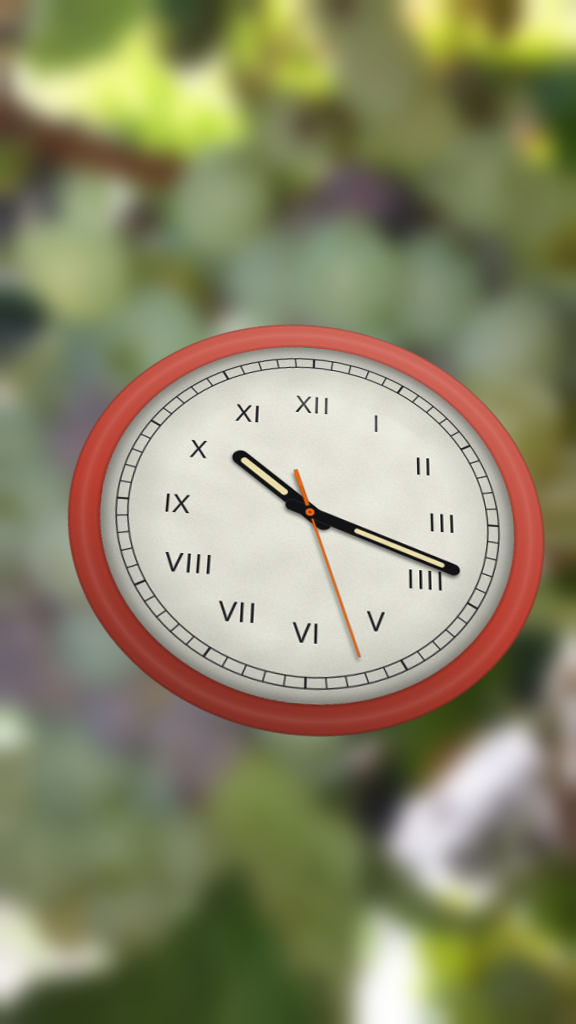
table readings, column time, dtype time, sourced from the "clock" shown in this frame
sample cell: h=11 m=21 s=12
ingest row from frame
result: h=10 m=18 s=27
